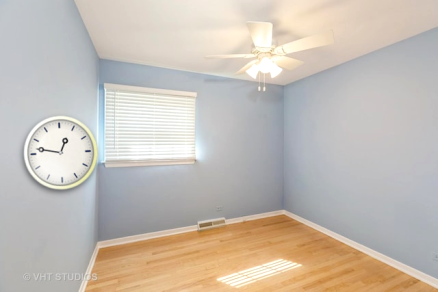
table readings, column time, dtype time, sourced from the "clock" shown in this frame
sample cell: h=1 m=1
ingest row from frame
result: h=12 m=47
